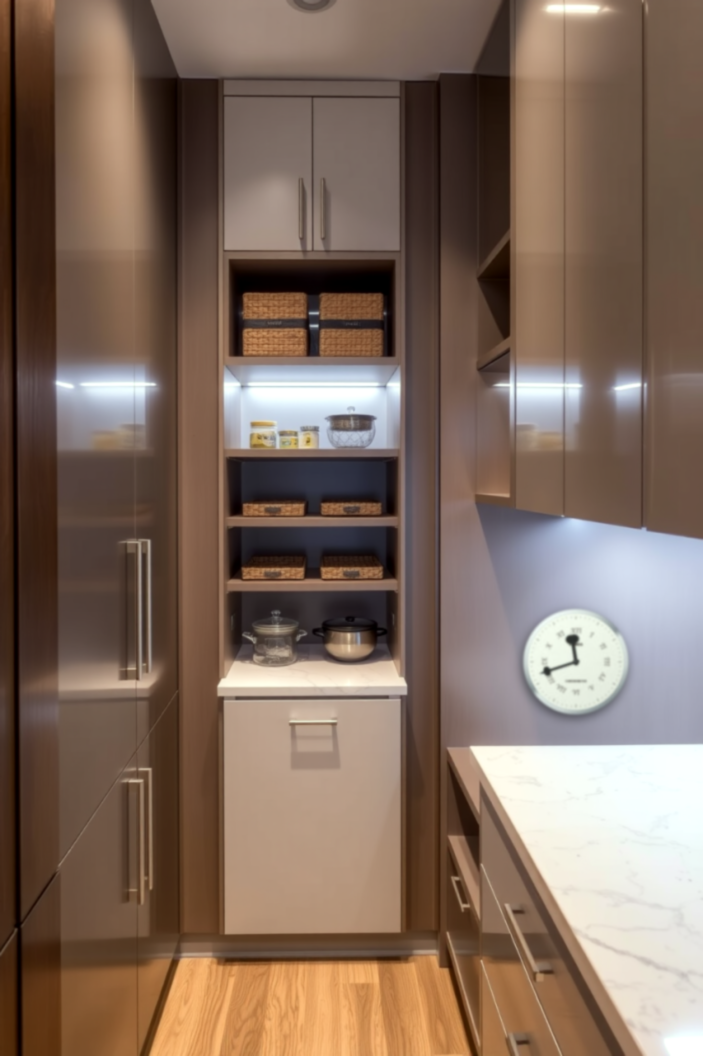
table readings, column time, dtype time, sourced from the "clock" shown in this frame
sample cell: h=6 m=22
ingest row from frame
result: h=11 m=42
